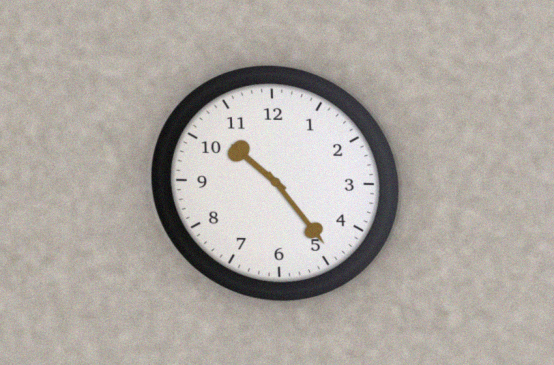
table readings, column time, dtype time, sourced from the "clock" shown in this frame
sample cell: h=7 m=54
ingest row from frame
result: h=10 m=24
